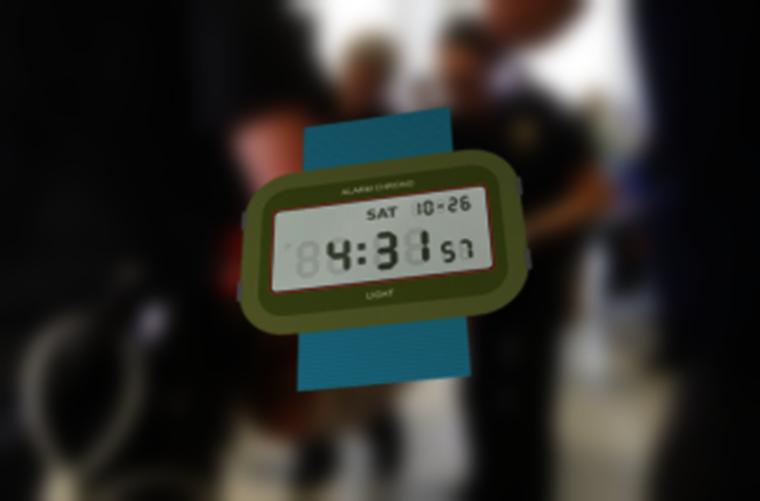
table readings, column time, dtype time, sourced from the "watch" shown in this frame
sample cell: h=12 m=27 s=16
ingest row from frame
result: h=4 m=31 s=57
